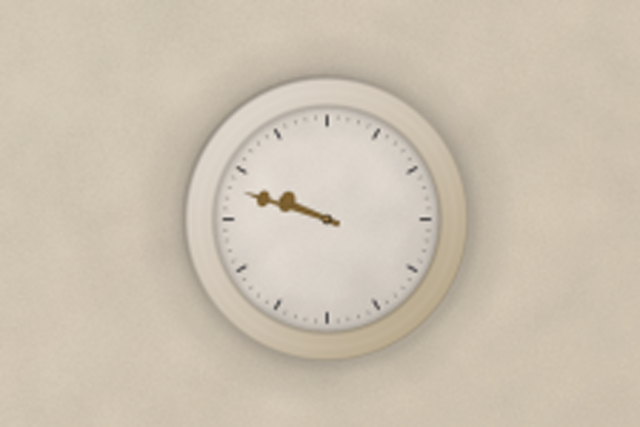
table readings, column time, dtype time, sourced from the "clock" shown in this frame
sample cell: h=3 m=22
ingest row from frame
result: h=9 m=48
